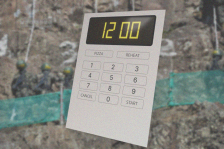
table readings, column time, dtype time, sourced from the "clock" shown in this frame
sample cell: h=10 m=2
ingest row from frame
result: h=12 m=0
